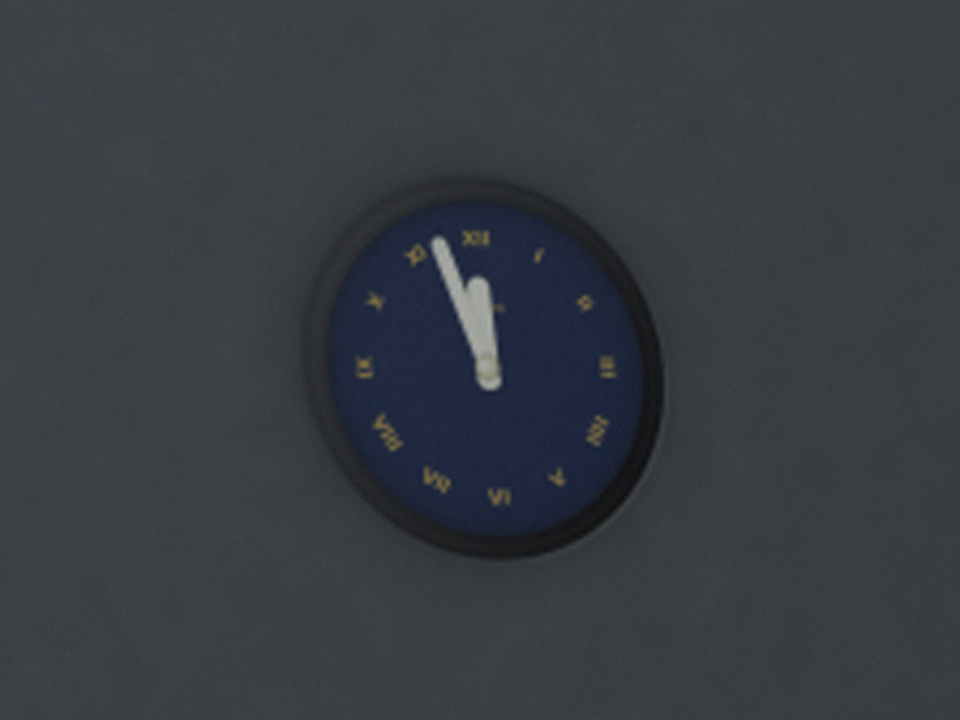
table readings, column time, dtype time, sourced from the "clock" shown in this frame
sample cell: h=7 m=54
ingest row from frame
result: h=11 m=57
